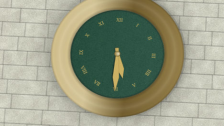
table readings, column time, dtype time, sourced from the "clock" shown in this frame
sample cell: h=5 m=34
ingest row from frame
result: h=5 m=30
